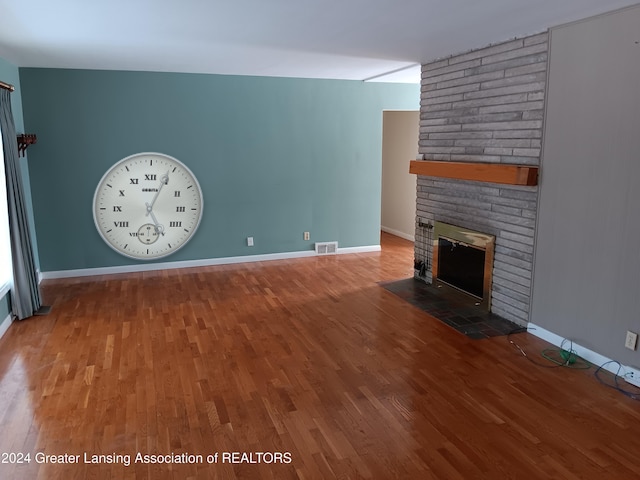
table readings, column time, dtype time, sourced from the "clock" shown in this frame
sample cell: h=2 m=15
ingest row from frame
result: h=5 m=4
